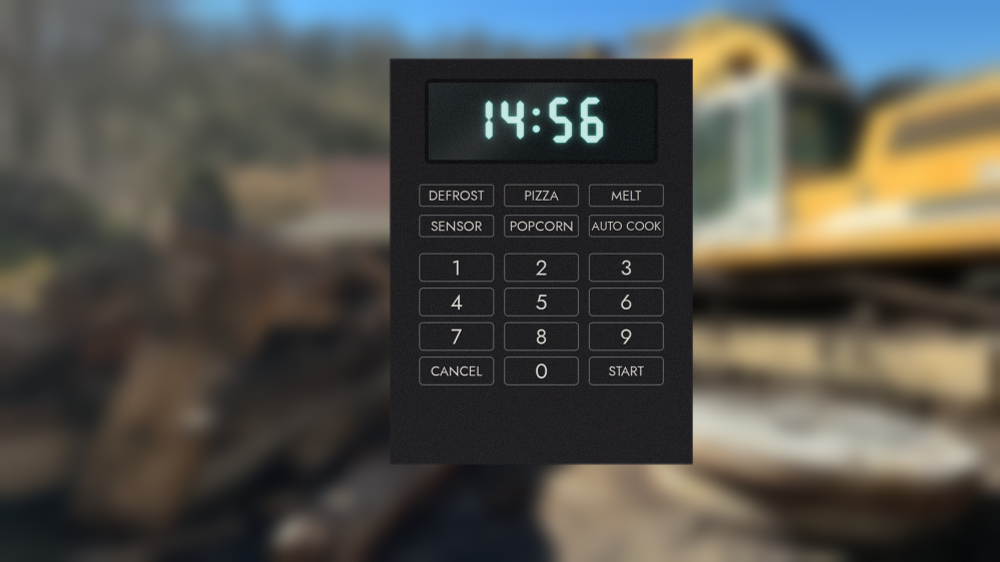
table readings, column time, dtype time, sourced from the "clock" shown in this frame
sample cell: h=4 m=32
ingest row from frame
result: h=14 m=56
